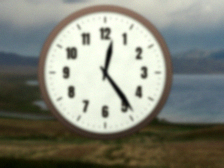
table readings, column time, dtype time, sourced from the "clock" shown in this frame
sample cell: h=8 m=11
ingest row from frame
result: h=12 m=24
